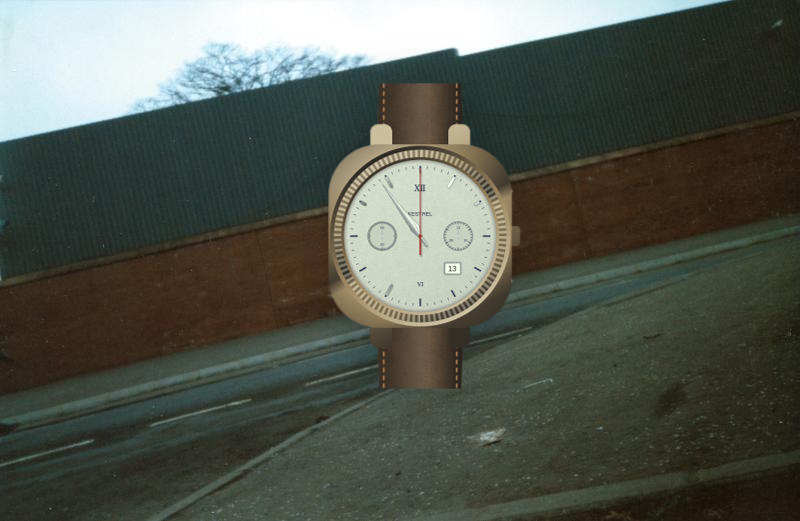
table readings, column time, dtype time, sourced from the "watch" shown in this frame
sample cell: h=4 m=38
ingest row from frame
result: h=10 m=54
